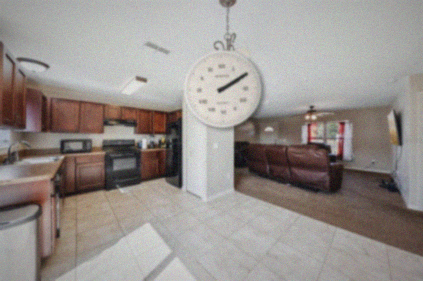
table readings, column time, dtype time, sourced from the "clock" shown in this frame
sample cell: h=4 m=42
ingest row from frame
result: h=2 m=10
